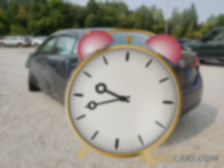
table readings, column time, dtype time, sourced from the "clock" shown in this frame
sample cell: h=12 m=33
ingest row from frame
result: h=9 m=42
